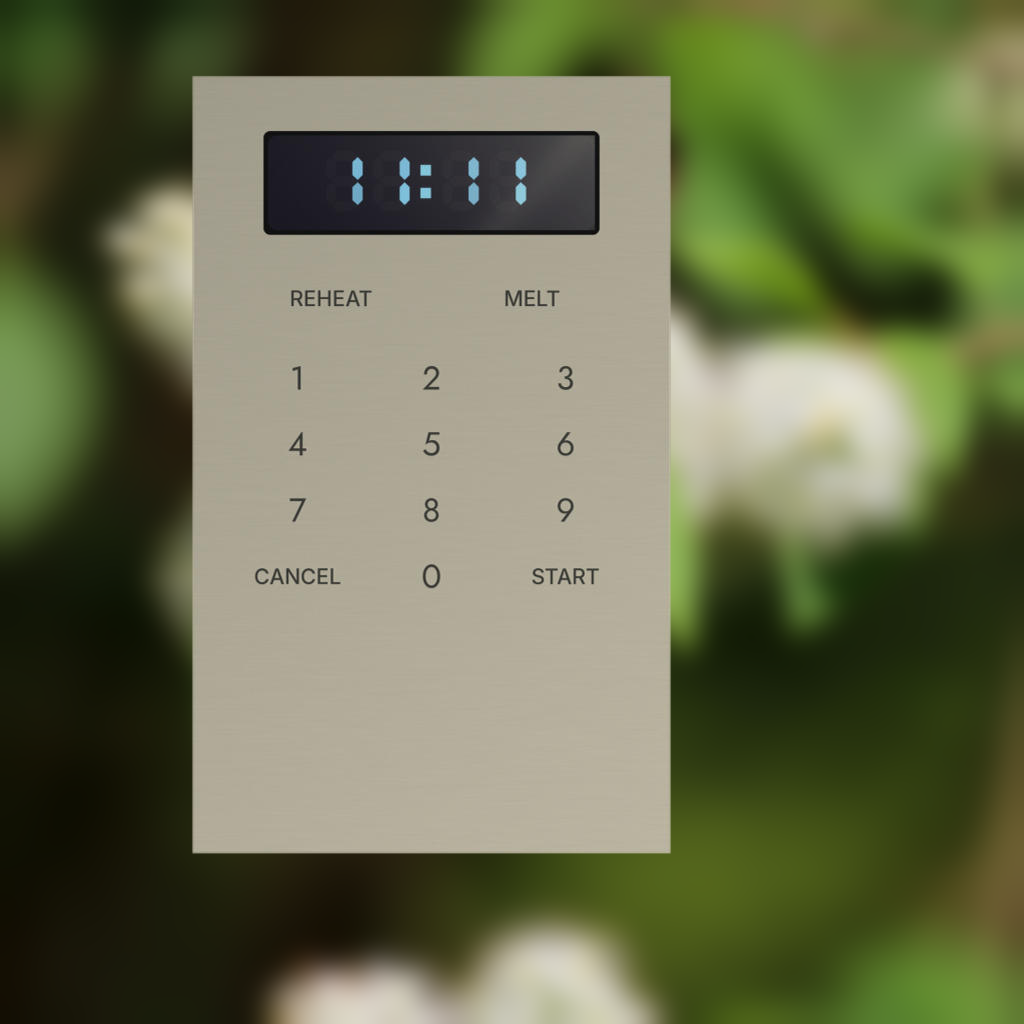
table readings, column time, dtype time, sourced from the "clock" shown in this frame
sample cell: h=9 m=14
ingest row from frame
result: h=11 m=11
